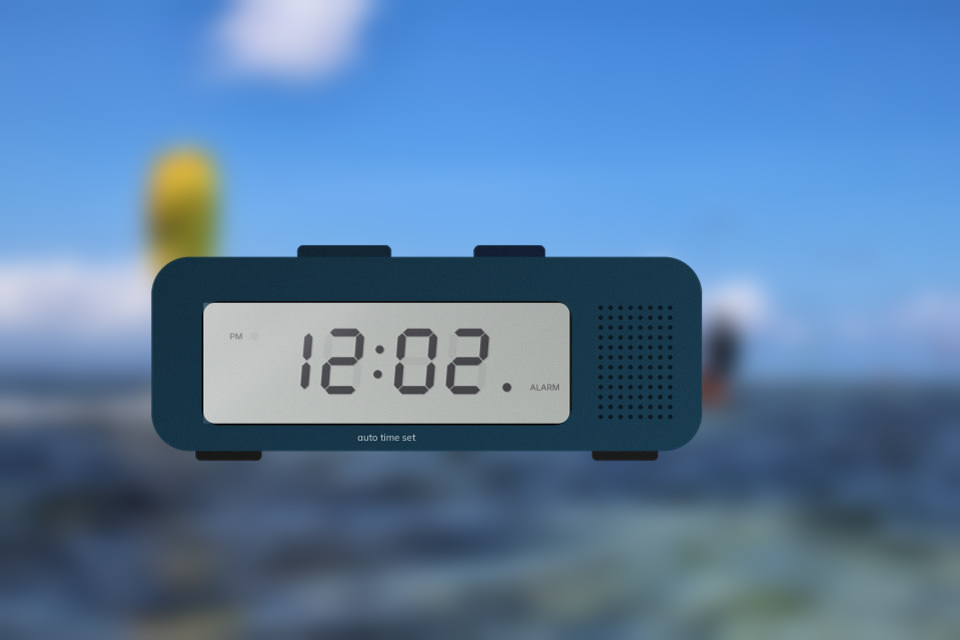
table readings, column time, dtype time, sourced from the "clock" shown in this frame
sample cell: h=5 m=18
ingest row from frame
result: h=12 m=2
